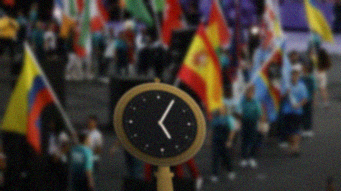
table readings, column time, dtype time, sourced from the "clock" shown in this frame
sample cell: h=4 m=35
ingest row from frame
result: h=5 m=5
